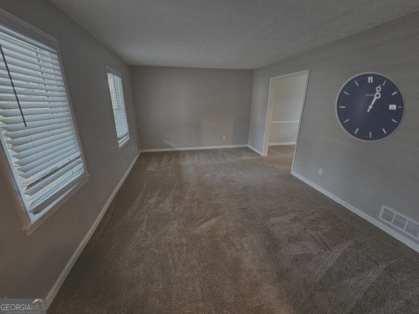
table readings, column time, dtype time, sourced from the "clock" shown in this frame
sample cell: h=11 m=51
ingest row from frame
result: h=1 m=4
